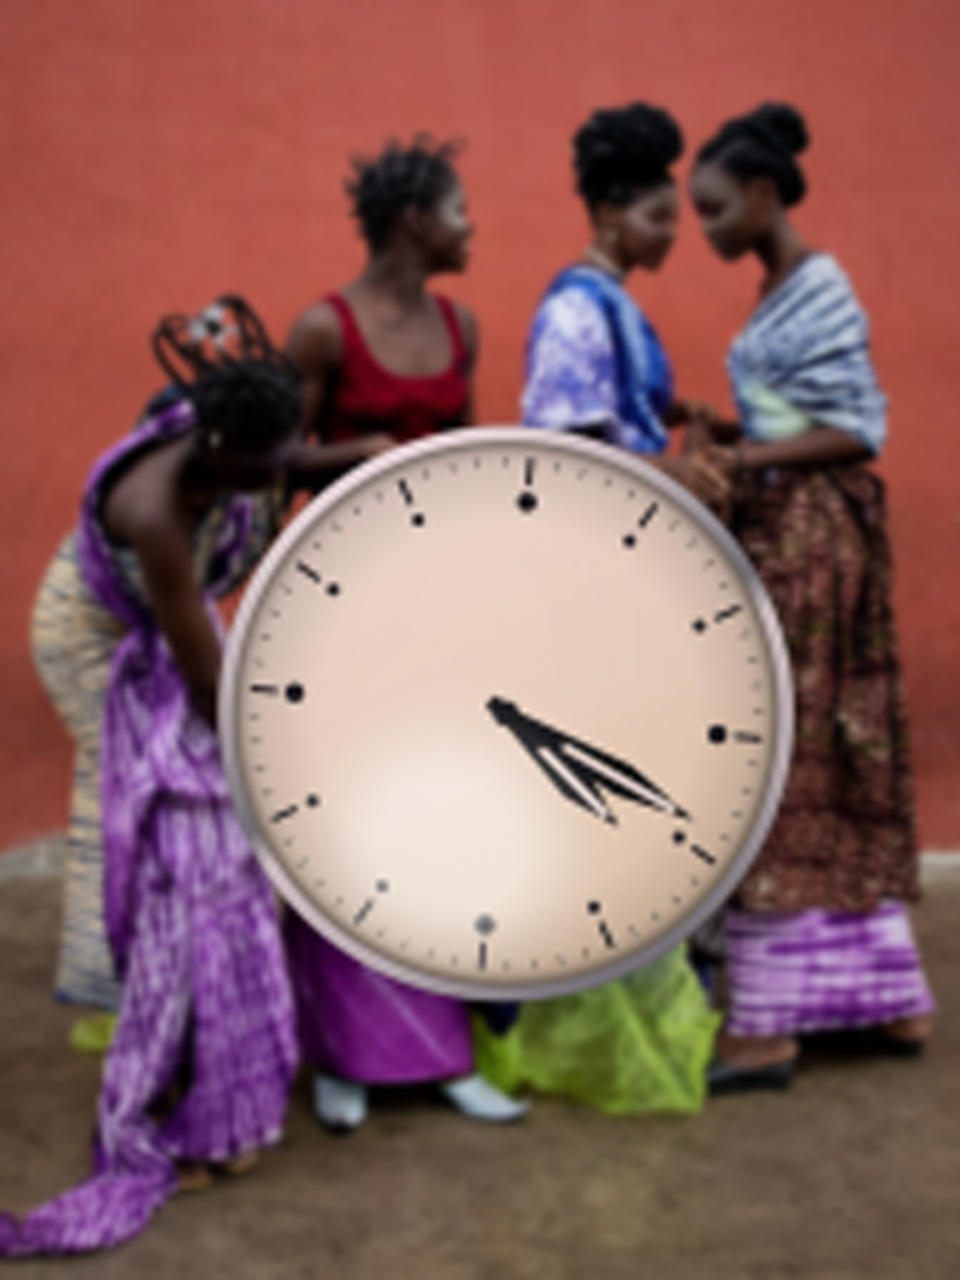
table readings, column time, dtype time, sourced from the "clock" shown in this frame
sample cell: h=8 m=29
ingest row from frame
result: h=4 m=19
